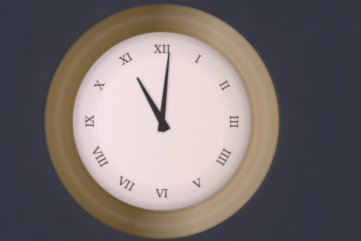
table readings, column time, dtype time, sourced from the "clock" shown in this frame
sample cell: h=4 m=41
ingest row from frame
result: h=11 m=1
